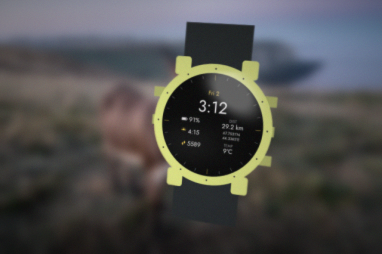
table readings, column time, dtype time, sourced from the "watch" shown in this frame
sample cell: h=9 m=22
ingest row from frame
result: h=3 m=12
